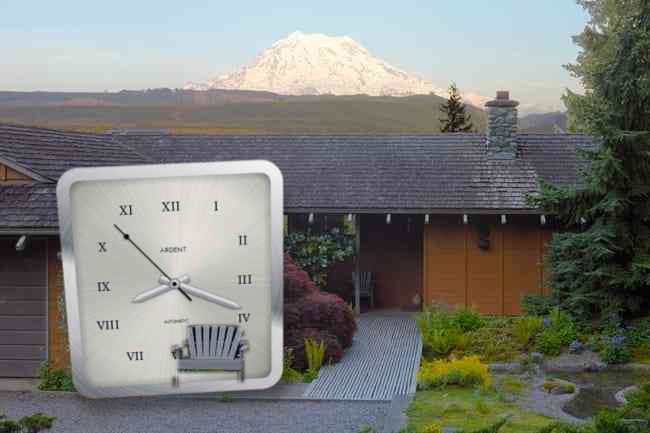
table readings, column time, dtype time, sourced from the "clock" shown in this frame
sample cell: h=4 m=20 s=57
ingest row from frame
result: h=8 m=18 s=53
